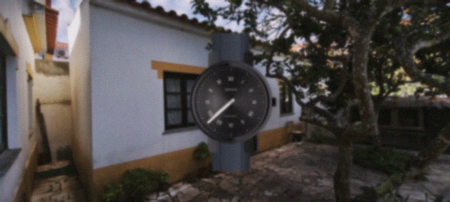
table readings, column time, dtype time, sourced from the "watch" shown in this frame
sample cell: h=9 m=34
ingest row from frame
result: h=7 m=38
